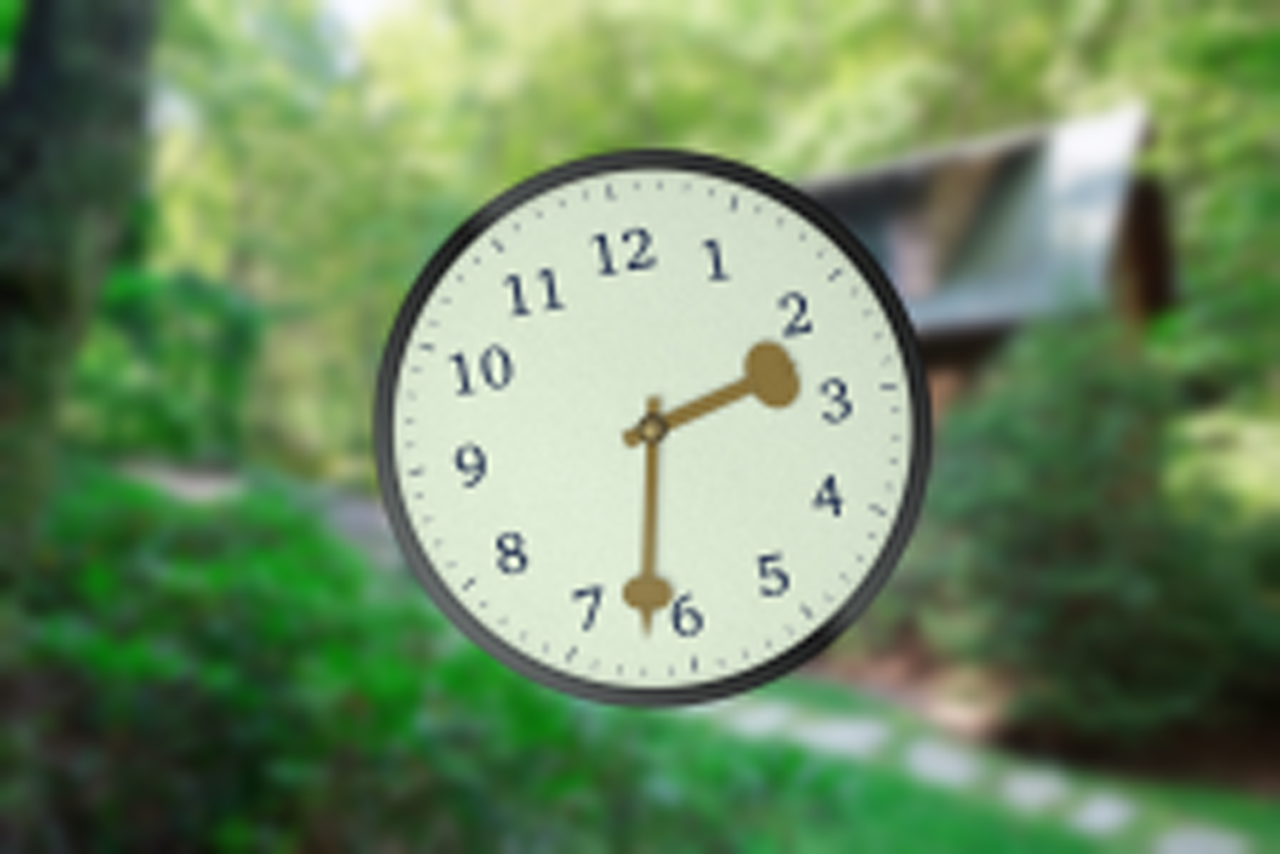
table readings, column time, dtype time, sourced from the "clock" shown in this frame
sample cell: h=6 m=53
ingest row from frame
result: h=2 m=32
